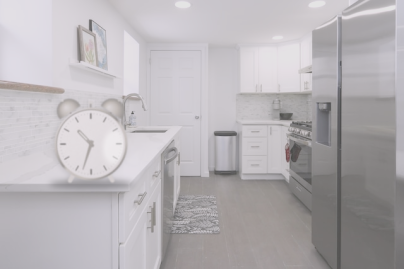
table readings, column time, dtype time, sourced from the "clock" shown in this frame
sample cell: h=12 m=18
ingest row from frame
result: h=10 m=33
